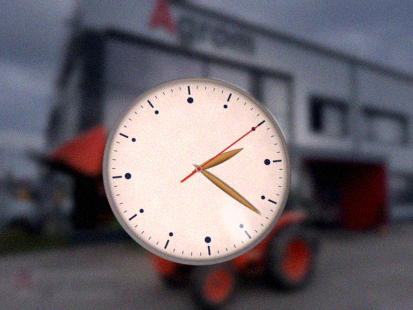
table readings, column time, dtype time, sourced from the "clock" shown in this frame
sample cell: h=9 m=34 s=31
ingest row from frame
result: h=2 m=22 s=10
